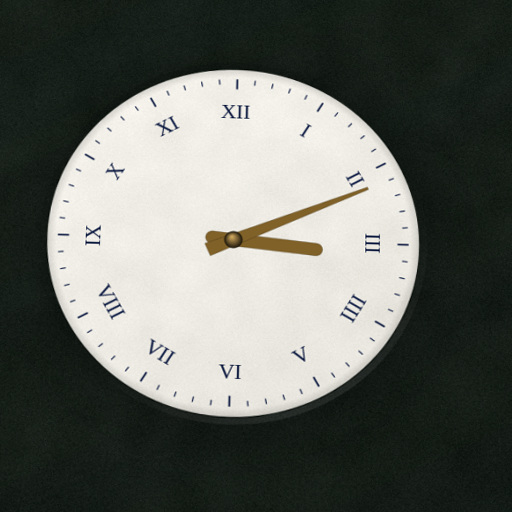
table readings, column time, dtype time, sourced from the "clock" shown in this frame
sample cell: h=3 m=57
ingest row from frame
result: h=3 m=11
